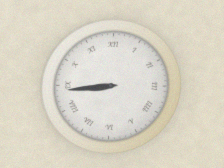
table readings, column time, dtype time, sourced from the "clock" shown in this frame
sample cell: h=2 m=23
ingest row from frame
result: h=8 m=44
